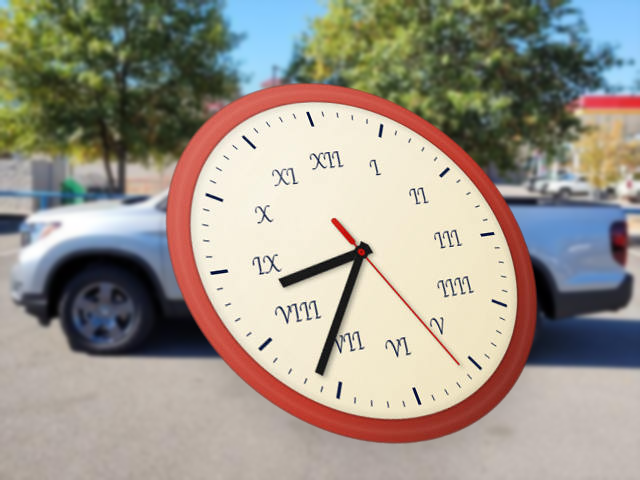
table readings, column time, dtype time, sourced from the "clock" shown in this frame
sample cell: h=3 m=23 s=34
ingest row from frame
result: h=8 m=36 s=26
